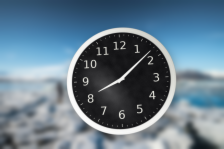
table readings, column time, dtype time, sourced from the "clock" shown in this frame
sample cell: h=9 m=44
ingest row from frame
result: h=8 m=8
